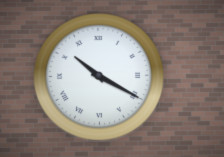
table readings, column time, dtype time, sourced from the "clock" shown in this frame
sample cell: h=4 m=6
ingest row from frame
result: h=10 m=20
